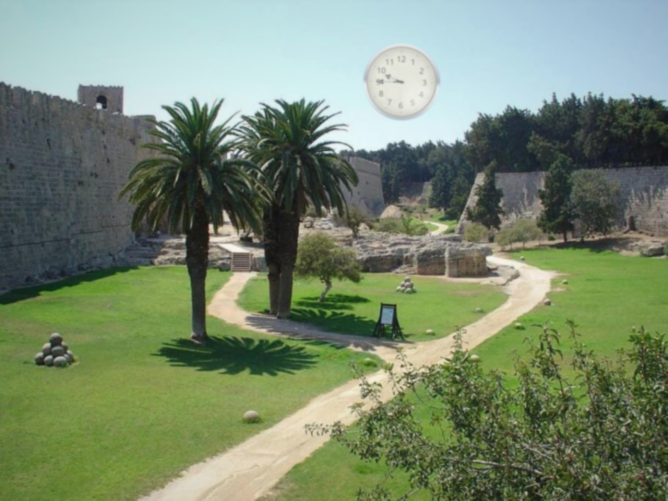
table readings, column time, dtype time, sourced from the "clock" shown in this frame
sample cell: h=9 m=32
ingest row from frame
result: h=9 m=45
